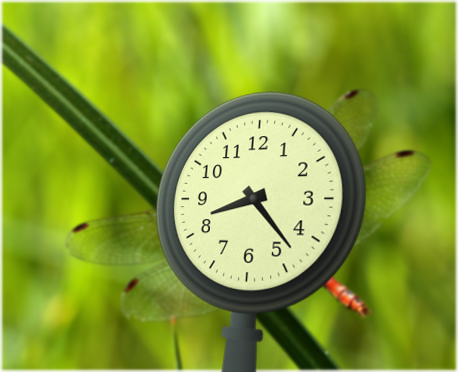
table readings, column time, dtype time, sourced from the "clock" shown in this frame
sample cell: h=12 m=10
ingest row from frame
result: h=8 m=23
